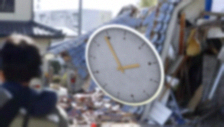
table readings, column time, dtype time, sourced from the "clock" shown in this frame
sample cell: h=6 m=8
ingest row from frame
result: h=2 m=59
